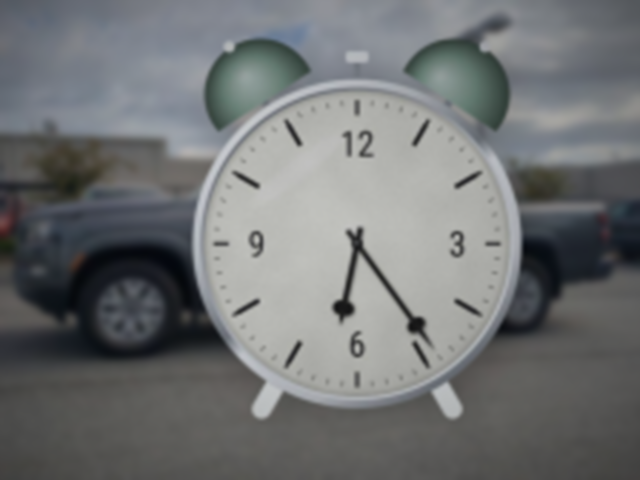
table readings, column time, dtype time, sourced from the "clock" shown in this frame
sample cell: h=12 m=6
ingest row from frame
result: h=6 m=24
